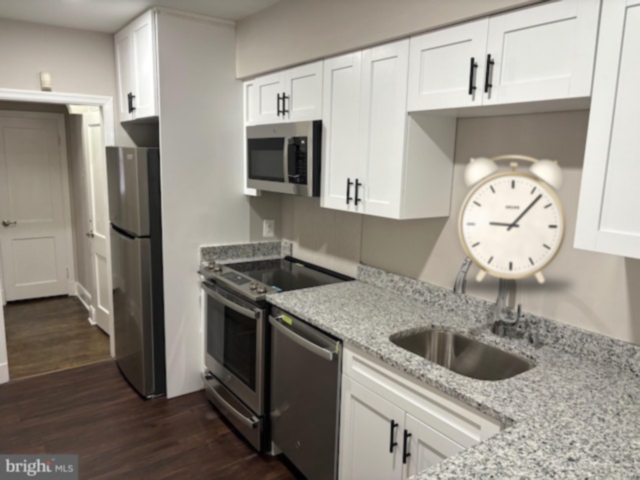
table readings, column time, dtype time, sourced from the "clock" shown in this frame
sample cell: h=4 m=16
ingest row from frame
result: h=9 m=7
